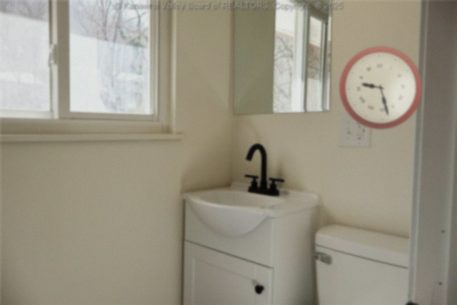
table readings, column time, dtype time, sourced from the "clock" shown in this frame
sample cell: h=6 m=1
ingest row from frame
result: h=9 m=28
